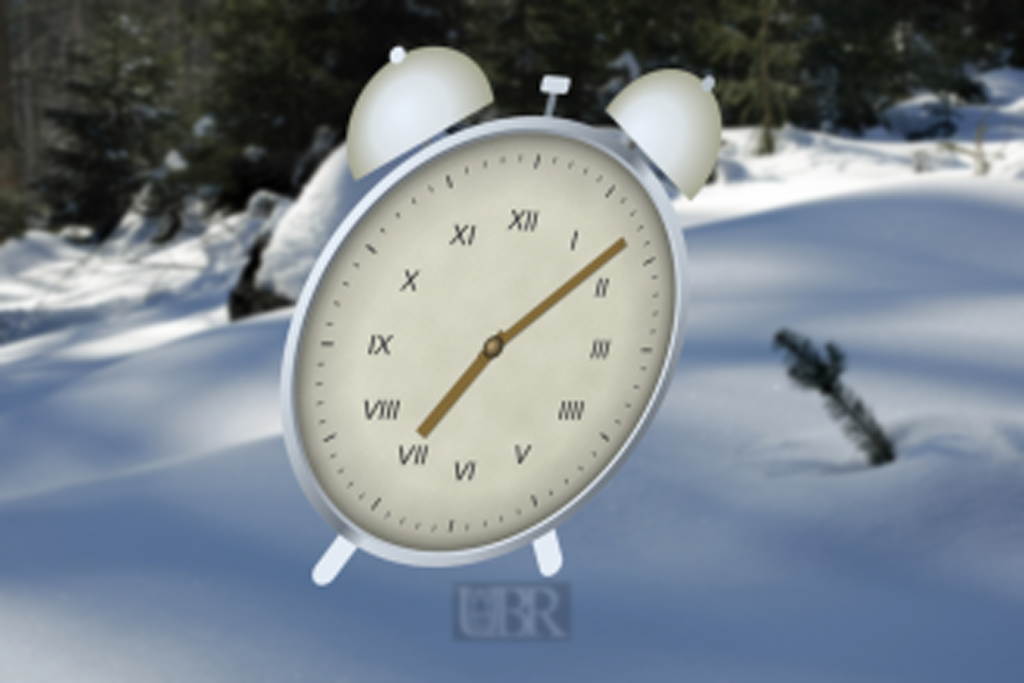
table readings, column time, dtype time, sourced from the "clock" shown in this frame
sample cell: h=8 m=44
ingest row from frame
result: h=7 m=8
